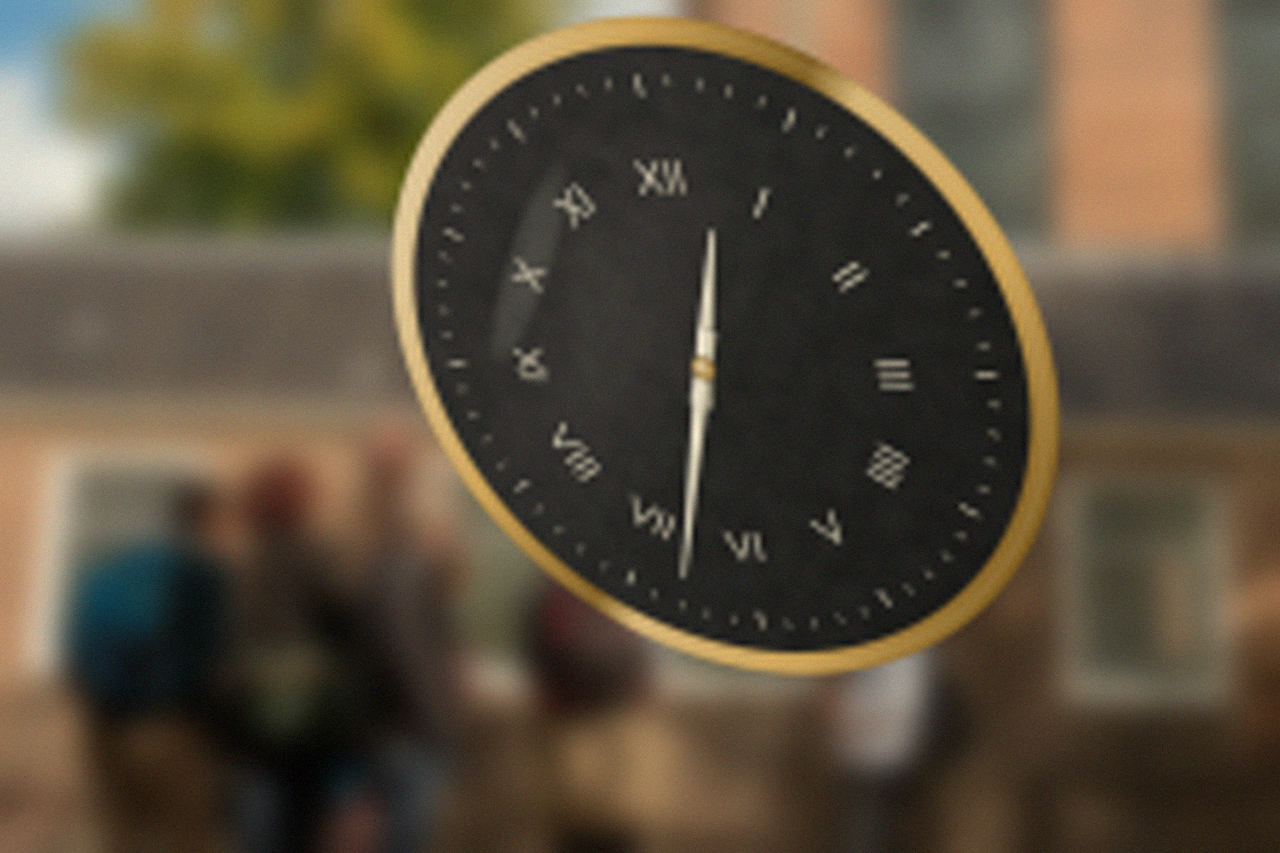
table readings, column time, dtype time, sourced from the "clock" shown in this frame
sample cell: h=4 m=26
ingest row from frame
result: h=12 m=33
